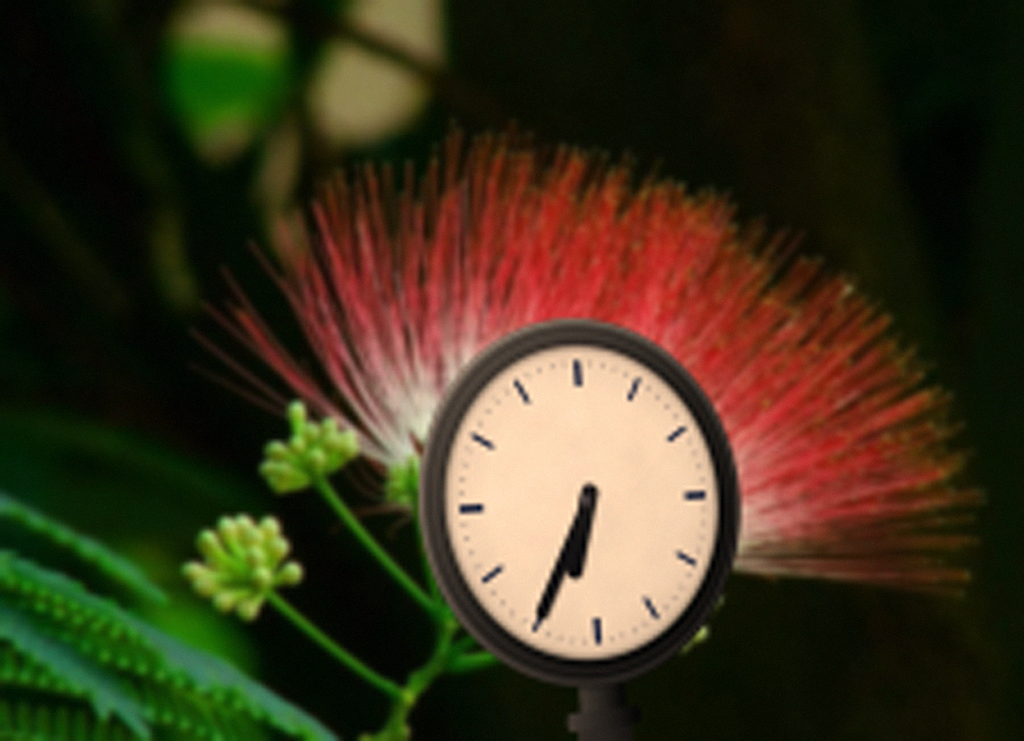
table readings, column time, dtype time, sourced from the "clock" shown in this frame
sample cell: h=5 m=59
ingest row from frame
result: h=6 m=35
